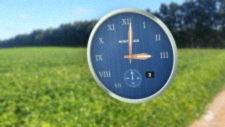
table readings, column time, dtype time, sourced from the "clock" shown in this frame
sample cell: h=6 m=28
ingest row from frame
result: h=3 m=1
